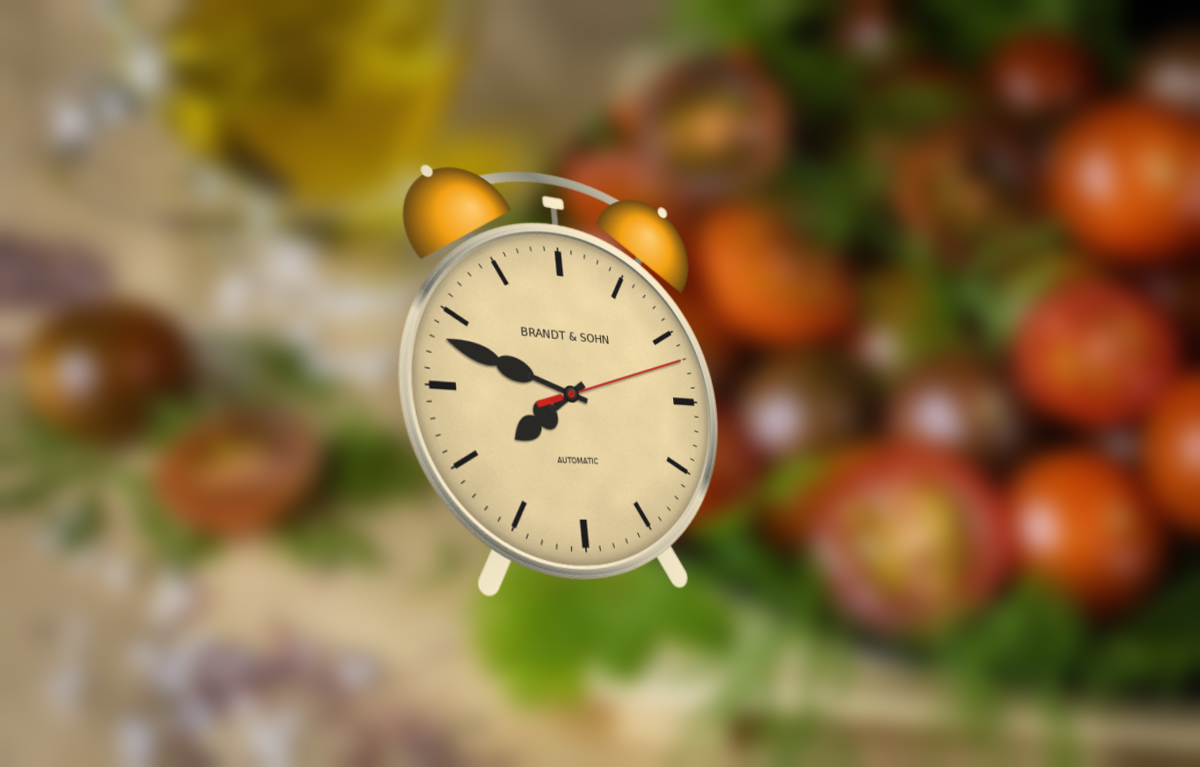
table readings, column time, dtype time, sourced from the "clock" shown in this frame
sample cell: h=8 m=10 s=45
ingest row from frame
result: h=7 m=48 s=12
